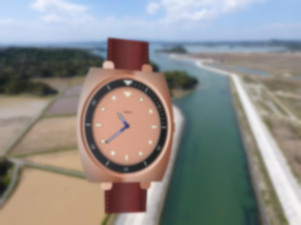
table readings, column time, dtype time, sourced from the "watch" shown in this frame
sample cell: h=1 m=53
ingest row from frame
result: h=10 m=39
